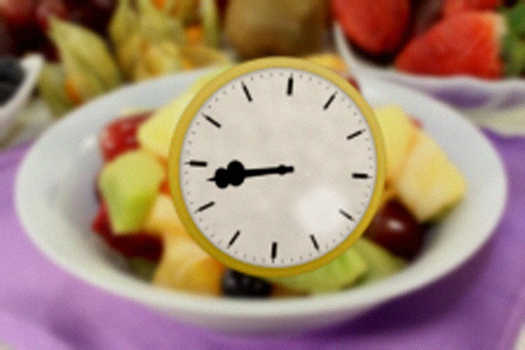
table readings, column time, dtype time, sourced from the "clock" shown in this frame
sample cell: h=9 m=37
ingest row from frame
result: h=8 m=43
